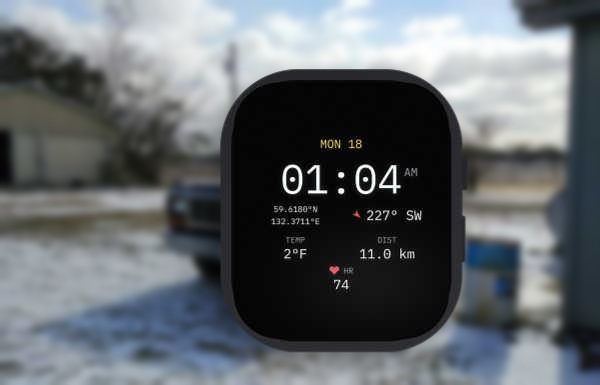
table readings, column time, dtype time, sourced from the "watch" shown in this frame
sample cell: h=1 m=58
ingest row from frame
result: h=1 m=4
